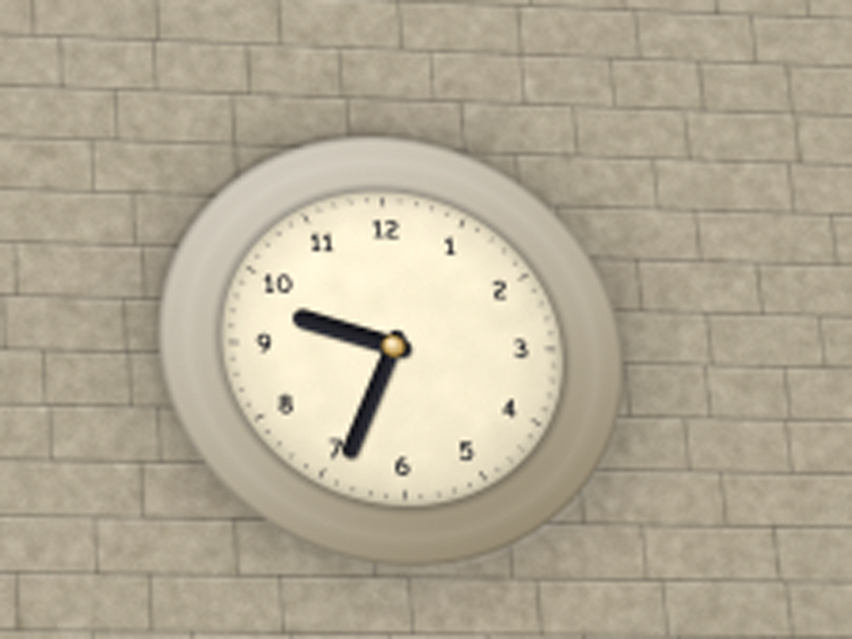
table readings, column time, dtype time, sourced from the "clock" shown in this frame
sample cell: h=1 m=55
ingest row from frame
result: h=9 m=34
